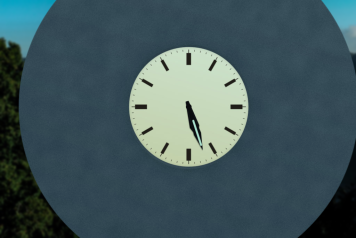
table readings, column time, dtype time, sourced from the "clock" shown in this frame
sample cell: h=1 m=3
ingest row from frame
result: h=5 m=27
